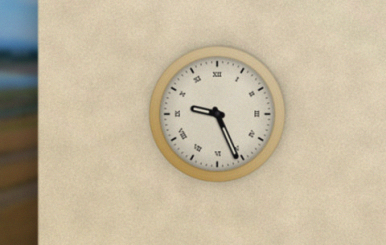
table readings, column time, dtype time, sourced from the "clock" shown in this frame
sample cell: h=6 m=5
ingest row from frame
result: h=9 m=26
